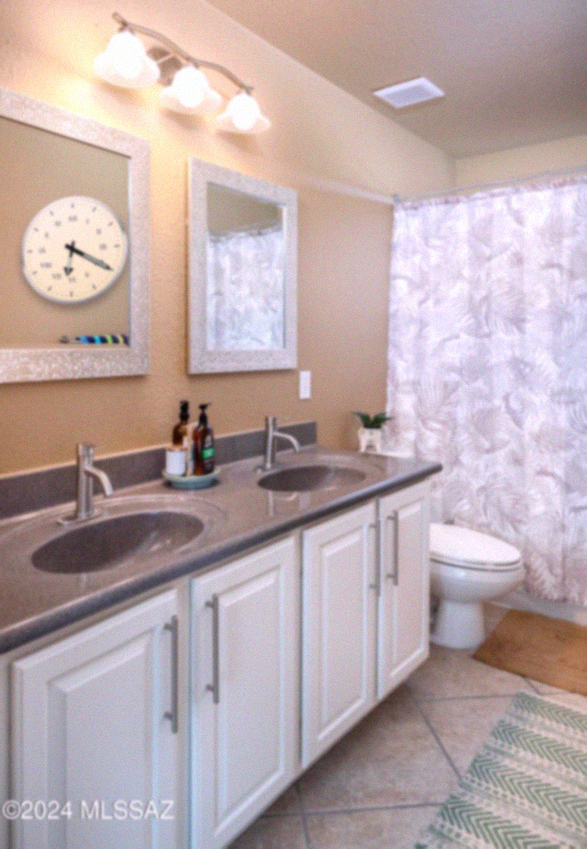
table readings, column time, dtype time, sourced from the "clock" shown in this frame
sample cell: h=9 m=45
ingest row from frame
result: h=6 m=20
